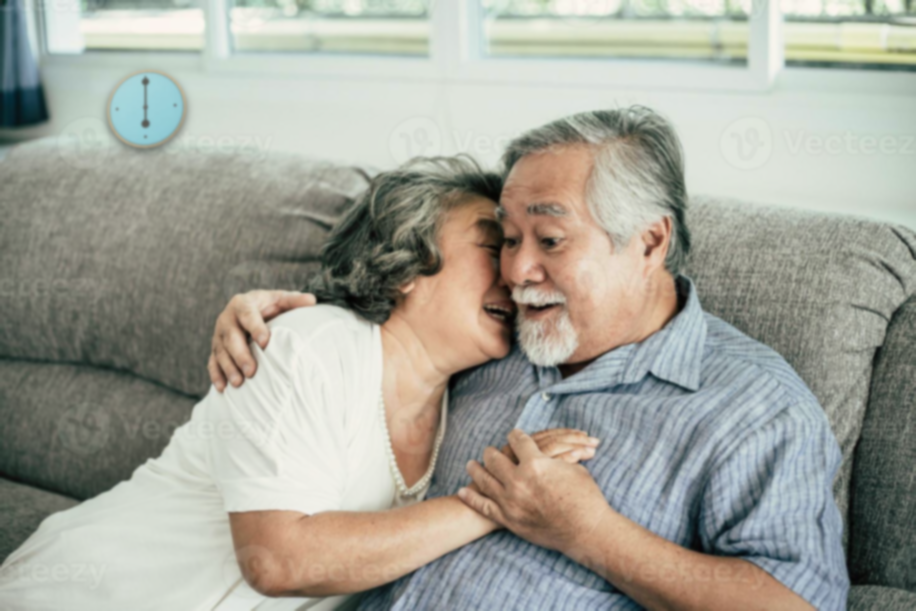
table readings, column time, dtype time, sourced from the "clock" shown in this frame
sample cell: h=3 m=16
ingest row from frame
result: h=6 m=0
